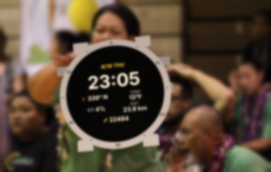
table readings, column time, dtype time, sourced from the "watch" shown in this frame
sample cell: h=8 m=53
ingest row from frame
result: h=23 m=5
